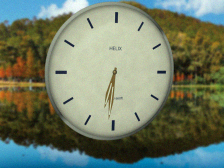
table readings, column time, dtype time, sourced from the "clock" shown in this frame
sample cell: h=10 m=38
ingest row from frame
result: h=6 m=31
